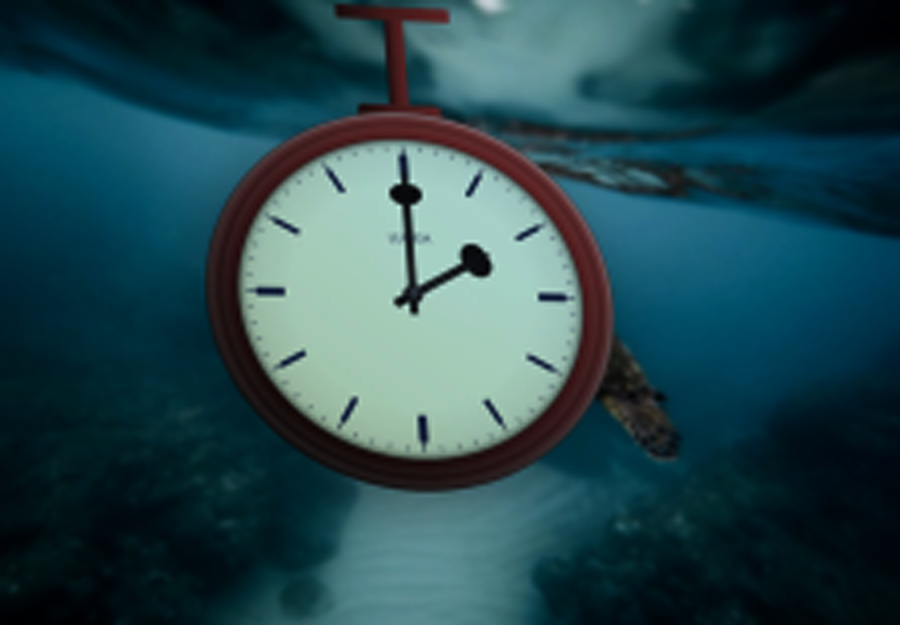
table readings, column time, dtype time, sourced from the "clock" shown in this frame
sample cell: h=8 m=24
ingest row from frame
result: h=2 m=0
